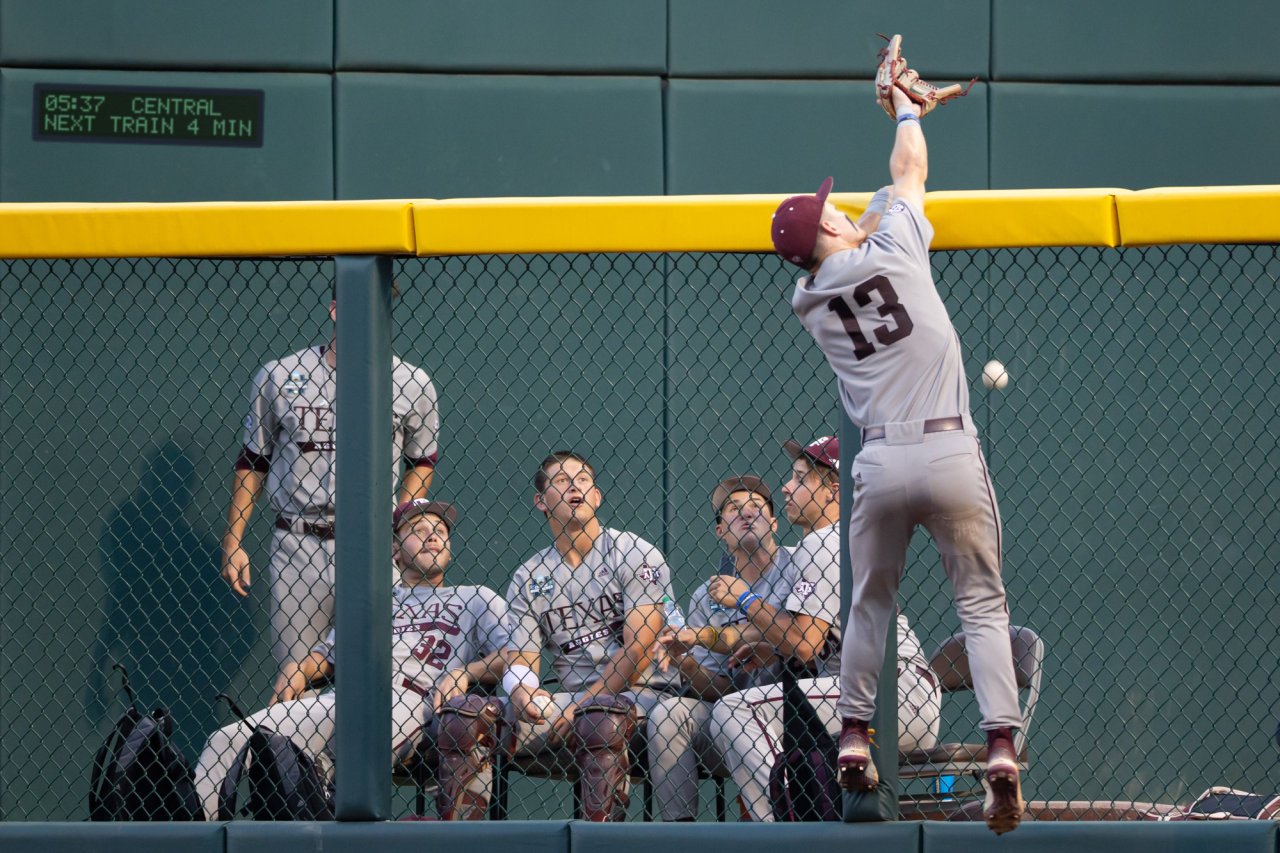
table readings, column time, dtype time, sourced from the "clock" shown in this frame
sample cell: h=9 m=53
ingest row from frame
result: h=5 m=37
